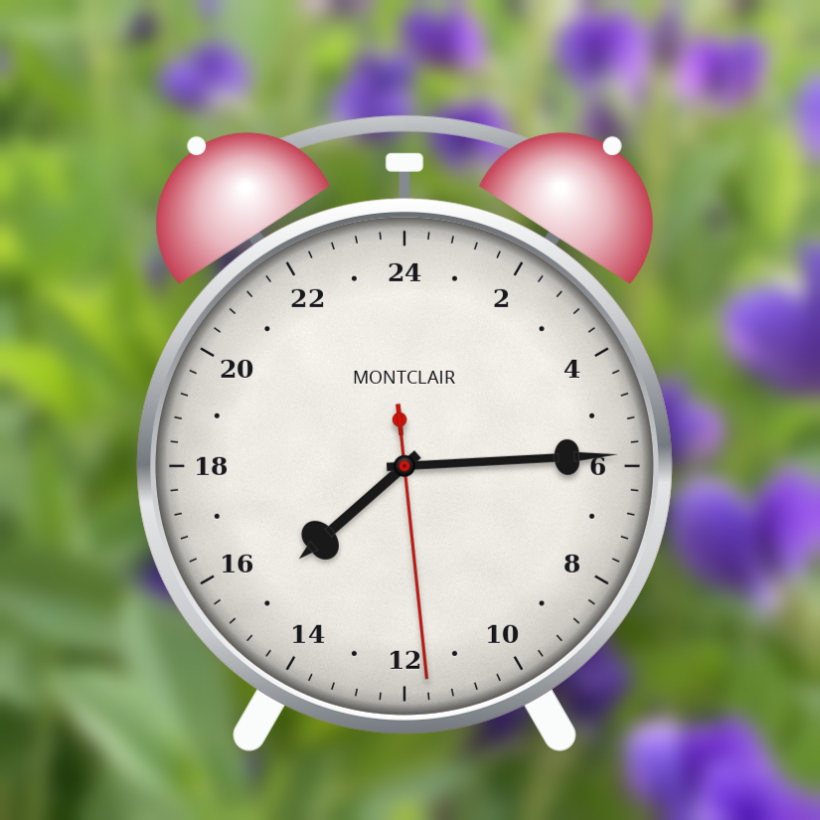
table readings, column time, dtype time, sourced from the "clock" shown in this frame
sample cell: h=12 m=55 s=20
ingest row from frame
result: h=15 m=14 s=29
